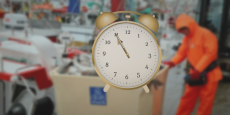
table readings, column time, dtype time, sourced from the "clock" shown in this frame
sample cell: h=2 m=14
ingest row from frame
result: h=10 m=55
